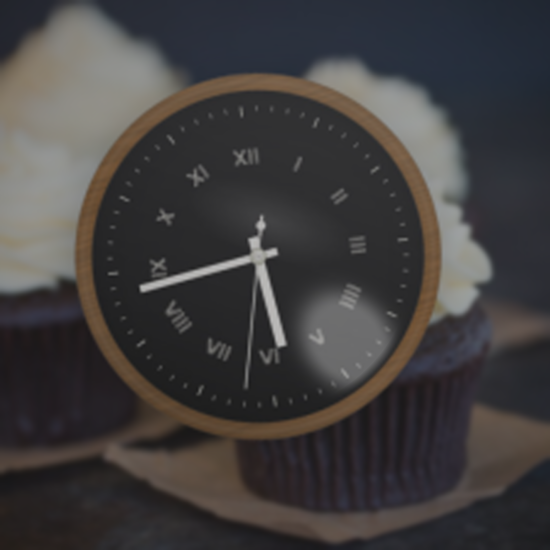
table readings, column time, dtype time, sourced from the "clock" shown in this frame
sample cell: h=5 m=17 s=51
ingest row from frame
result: h=5 m=43 s=32
